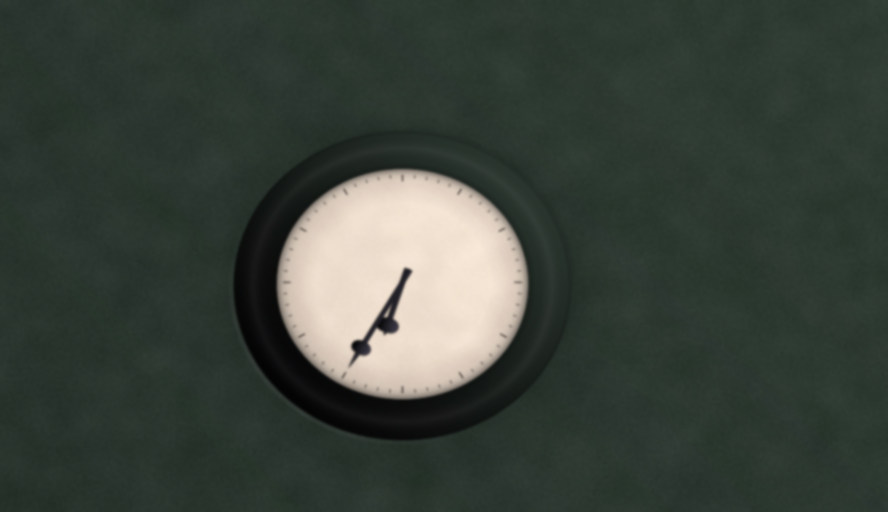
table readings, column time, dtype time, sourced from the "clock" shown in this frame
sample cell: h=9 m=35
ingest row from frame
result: h=6 m=35
